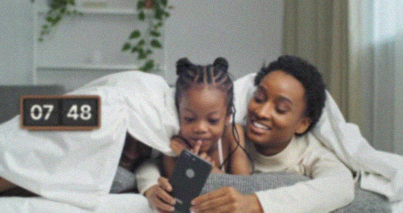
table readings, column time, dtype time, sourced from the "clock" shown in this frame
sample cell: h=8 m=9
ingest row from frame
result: h=7 m=48
